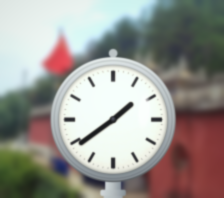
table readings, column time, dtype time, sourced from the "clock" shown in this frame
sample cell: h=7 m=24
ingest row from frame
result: h=1 m=39
